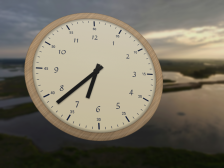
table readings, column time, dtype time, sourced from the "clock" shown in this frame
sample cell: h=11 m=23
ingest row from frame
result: h=6 m=38
